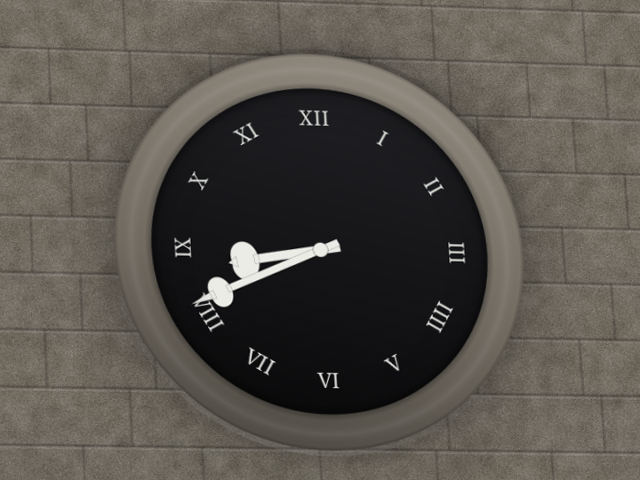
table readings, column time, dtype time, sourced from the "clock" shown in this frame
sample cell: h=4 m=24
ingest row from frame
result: h=8 m=41
